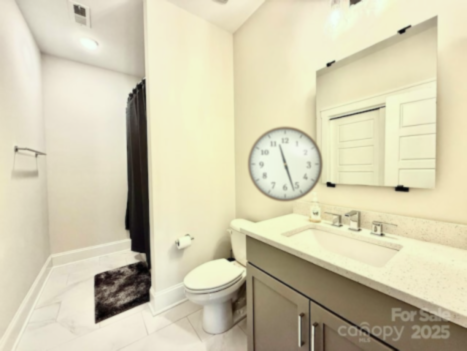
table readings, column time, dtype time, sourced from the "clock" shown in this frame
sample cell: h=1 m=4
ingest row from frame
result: h=11 m=27
